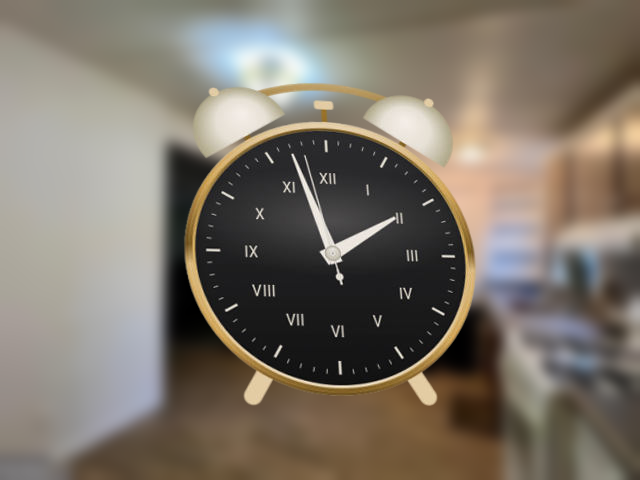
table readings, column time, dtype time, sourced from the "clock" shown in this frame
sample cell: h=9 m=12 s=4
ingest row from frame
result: h=1 m=56 s=58
